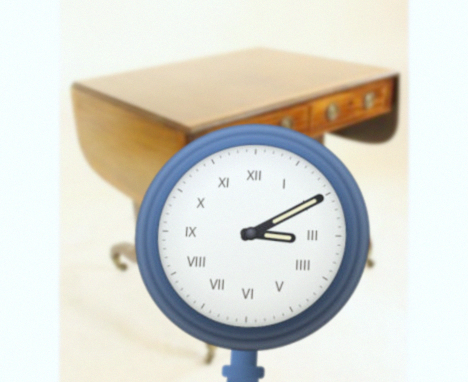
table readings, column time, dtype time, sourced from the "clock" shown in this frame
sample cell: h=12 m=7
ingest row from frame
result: h=3 m=10
